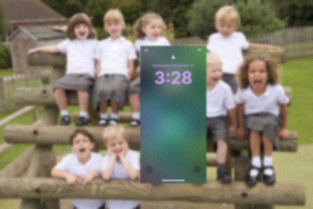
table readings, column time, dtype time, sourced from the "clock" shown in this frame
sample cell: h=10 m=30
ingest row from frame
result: h=3 m=28
